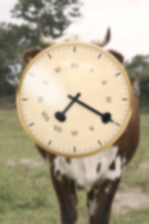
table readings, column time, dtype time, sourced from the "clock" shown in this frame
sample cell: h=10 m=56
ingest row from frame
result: h=7 m=20
